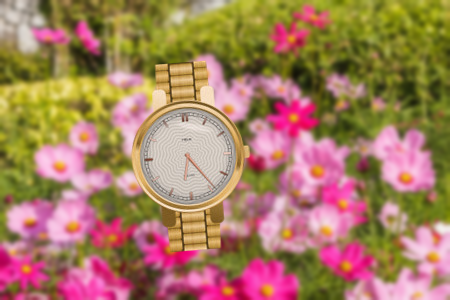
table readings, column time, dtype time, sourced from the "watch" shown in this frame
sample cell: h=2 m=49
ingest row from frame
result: h=6 m=24
